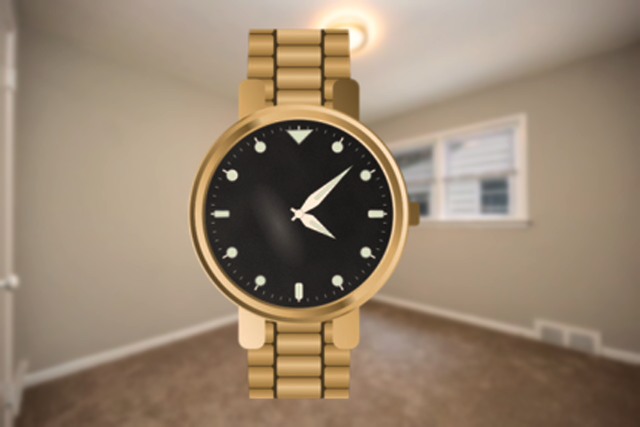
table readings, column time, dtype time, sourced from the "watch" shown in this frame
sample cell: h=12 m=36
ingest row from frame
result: h=4 m=8
